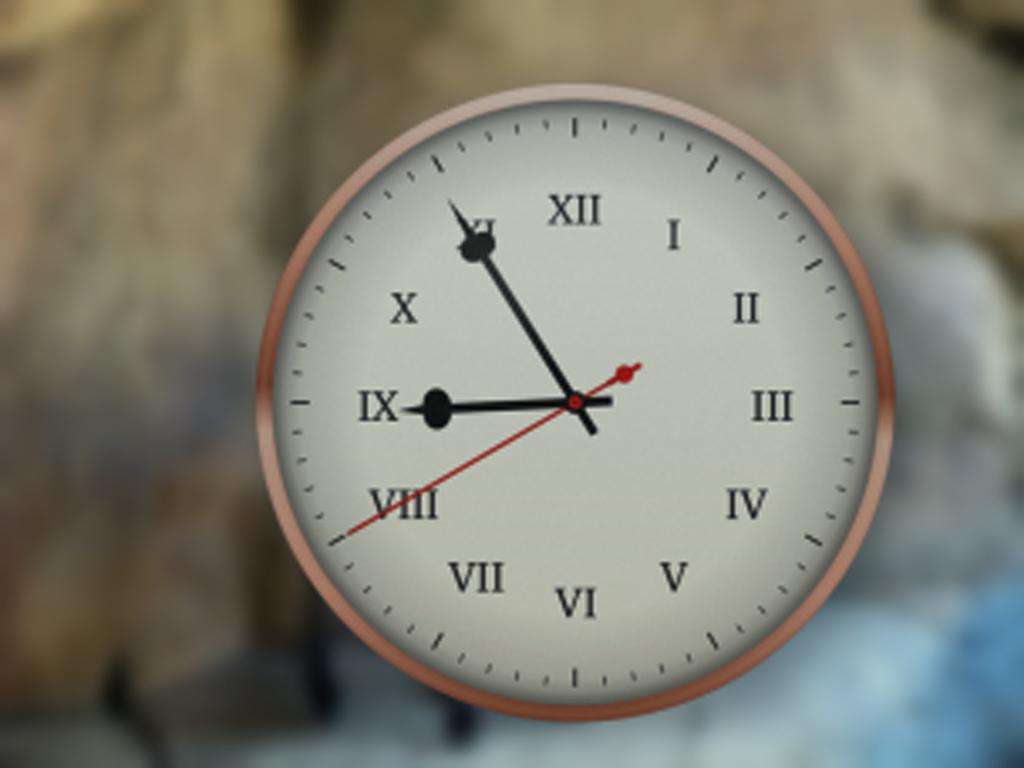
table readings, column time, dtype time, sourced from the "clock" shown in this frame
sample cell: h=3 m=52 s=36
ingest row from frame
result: h=8 m=54 s=40
